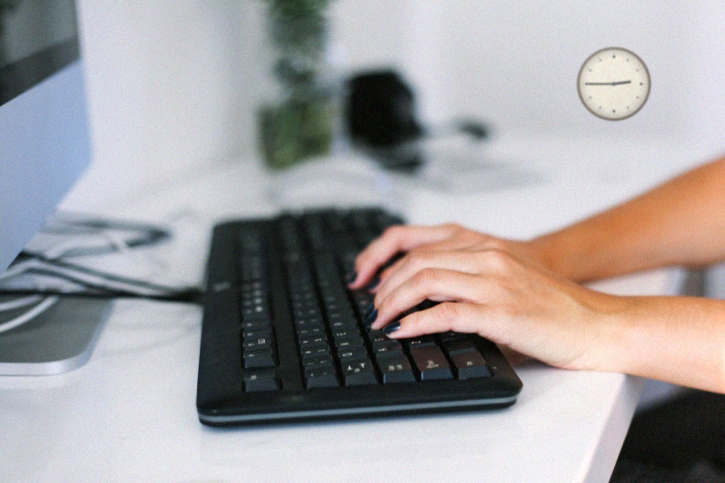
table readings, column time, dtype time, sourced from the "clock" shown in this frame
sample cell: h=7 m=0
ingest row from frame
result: h=2 m=45
